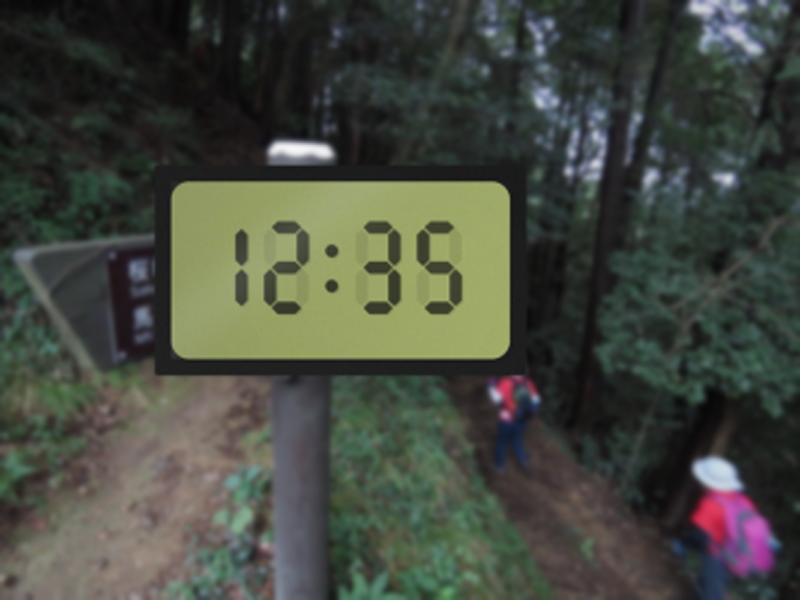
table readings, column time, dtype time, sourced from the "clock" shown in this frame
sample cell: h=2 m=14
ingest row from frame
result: h=12 m=35
